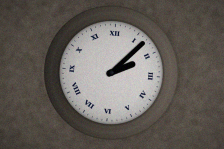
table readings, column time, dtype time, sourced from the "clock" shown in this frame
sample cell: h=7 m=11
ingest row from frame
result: h=2 m=7
